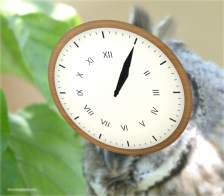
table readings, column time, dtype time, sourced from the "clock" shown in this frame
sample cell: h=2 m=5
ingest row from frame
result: h=1 m=5
